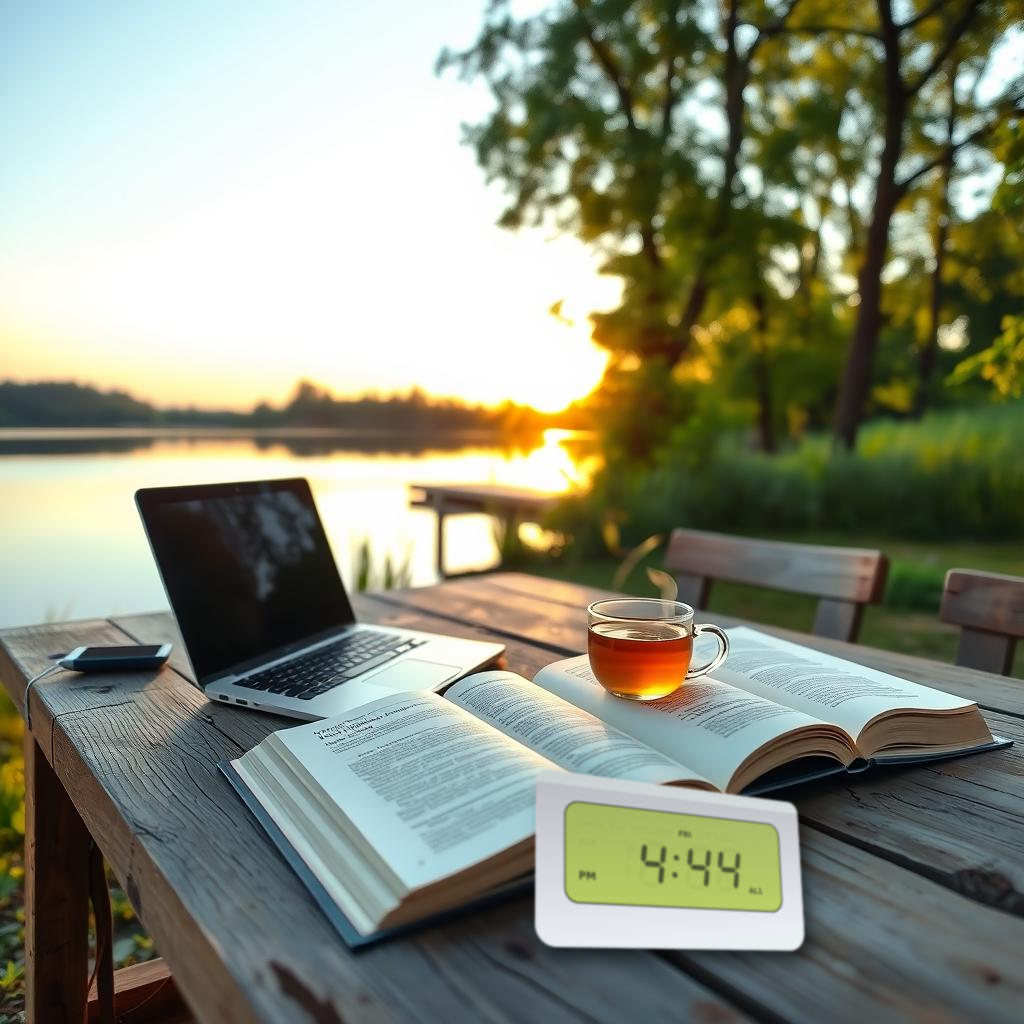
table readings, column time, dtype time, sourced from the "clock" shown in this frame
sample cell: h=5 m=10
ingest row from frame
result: h=4 m=44
